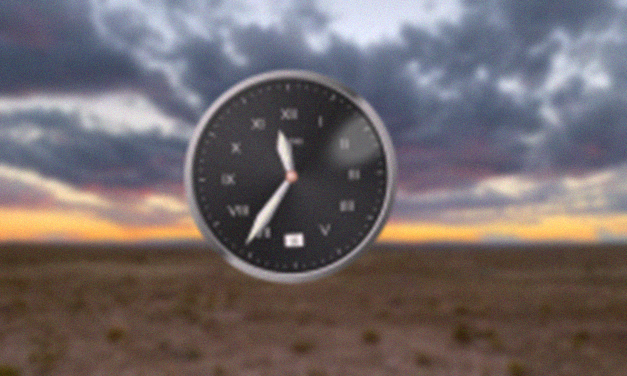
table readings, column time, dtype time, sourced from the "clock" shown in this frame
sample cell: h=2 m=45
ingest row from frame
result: h=11 m=36
